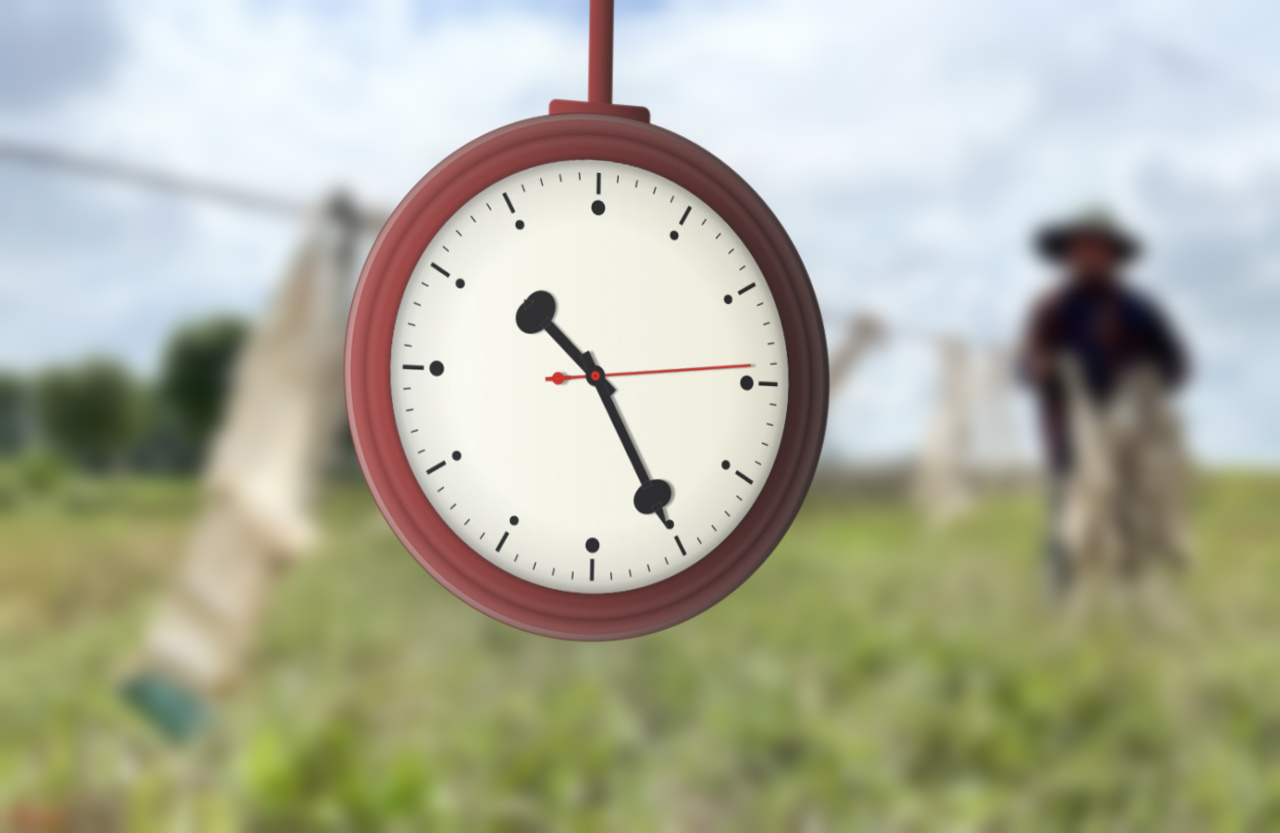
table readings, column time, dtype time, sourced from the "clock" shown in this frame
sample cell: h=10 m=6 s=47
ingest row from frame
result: h=10 m=25 s=14
